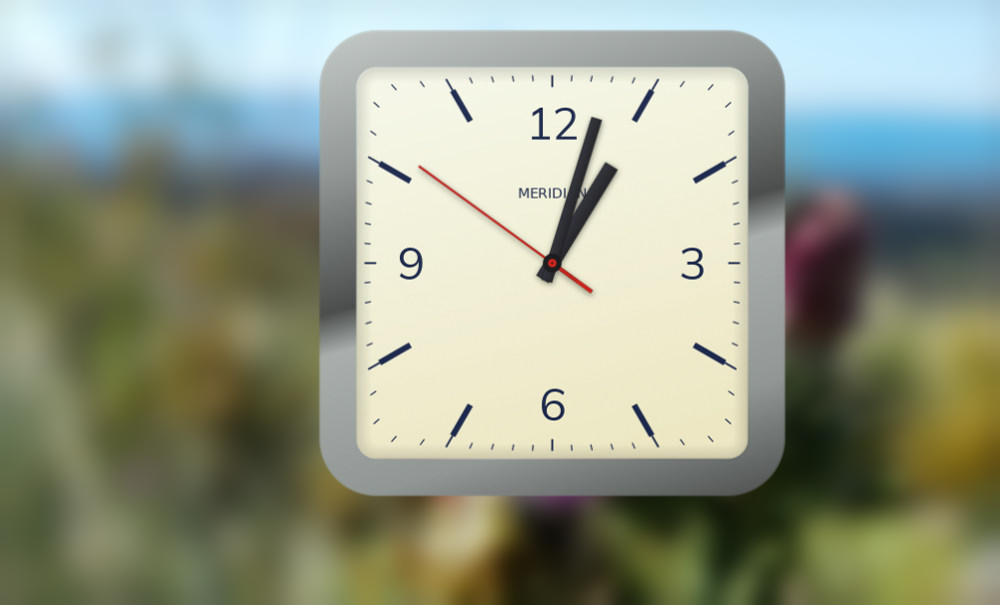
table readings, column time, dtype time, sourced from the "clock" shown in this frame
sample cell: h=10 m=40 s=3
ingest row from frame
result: h=1 m=2 s=51
